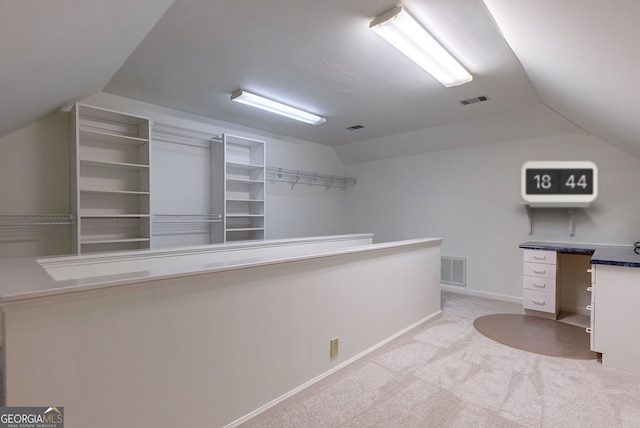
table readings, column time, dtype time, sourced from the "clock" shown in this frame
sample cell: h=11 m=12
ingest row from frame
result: h=18 m=44
